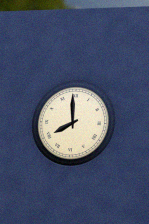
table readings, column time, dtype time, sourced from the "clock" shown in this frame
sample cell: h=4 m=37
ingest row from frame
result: h=7 m=59
